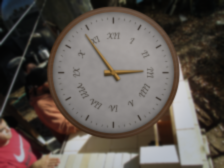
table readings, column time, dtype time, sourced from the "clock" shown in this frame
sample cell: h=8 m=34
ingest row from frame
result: h=2 m=54
